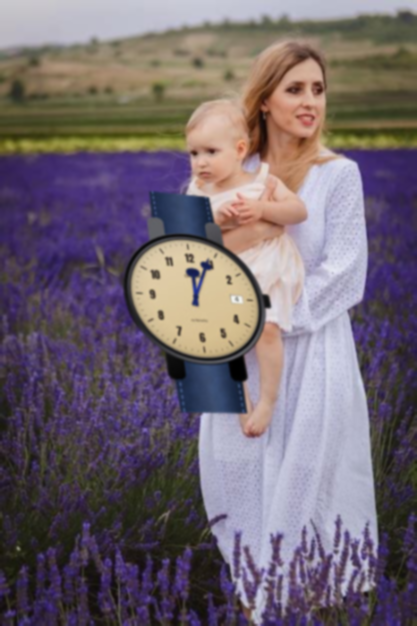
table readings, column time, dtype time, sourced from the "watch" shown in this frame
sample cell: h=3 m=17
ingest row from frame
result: h=12 m=4
